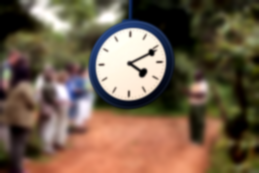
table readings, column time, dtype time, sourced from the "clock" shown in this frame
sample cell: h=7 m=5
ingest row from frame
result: h=4 m=11
